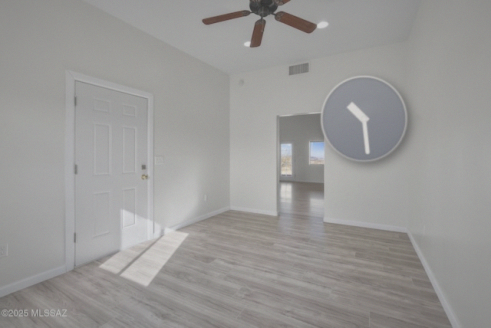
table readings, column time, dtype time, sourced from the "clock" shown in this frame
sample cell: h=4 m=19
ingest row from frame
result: h=10 m=29
